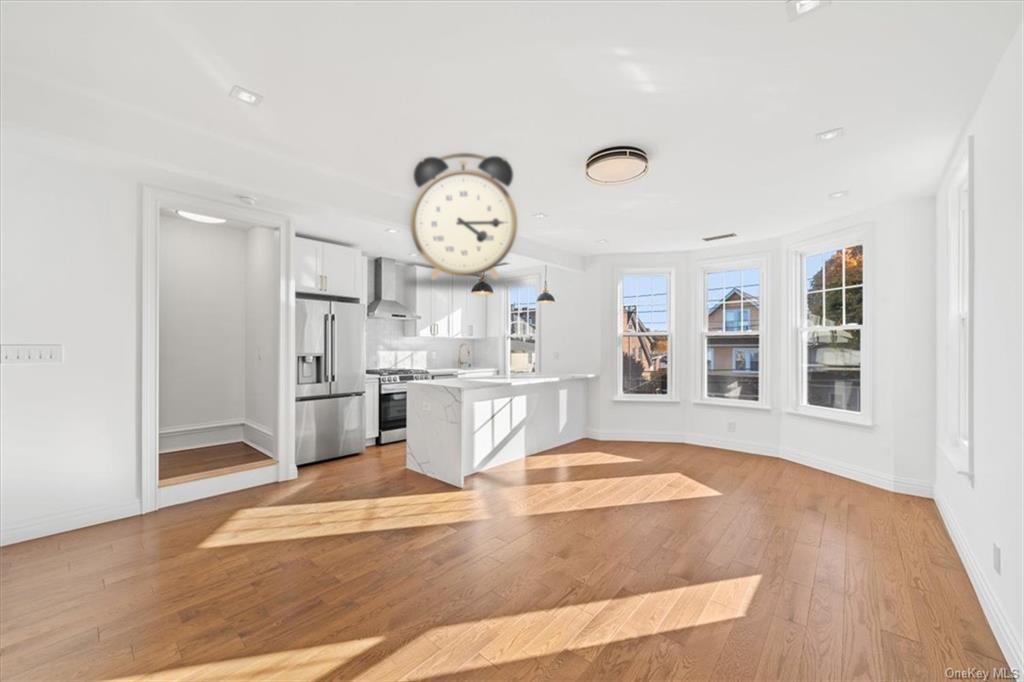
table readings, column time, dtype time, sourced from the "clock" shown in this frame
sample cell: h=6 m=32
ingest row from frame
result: h=4 m=15
